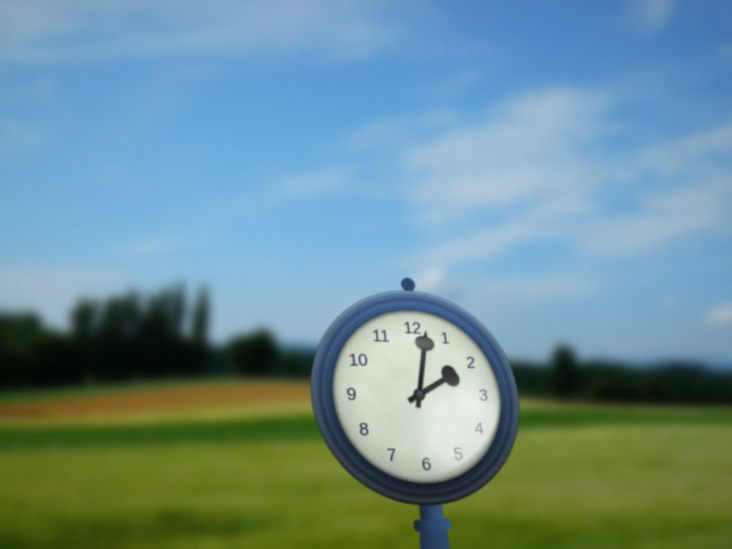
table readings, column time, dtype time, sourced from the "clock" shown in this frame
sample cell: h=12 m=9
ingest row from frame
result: h=2 m=2
